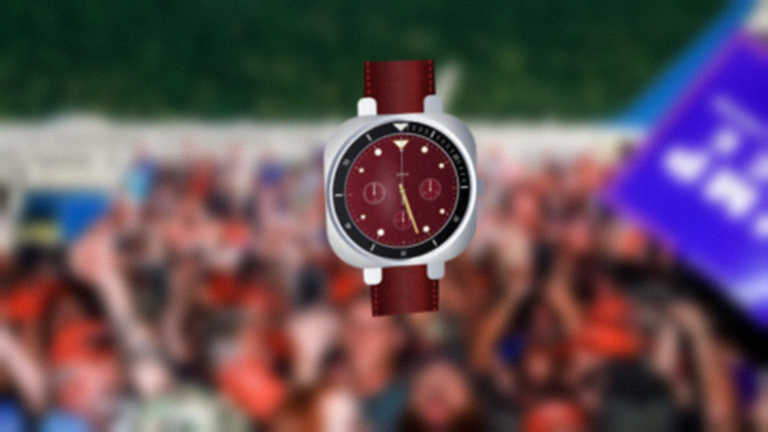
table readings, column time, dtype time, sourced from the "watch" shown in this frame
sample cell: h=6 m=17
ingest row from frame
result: h=5 m=27
